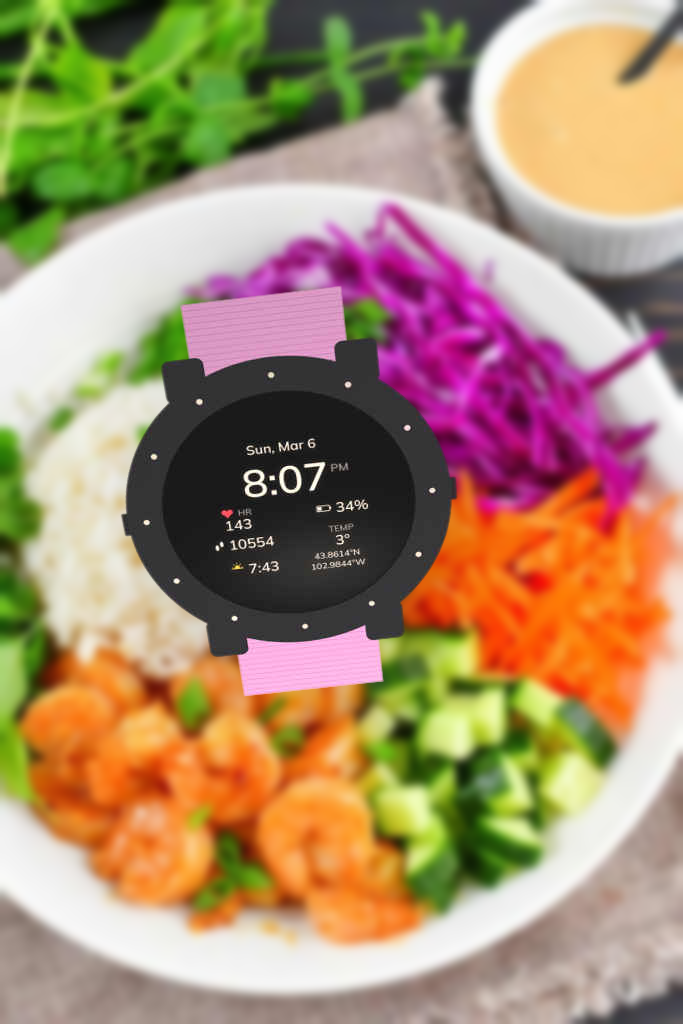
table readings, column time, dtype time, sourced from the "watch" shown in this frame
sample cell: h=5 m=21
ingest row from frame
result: h=8 m=7
